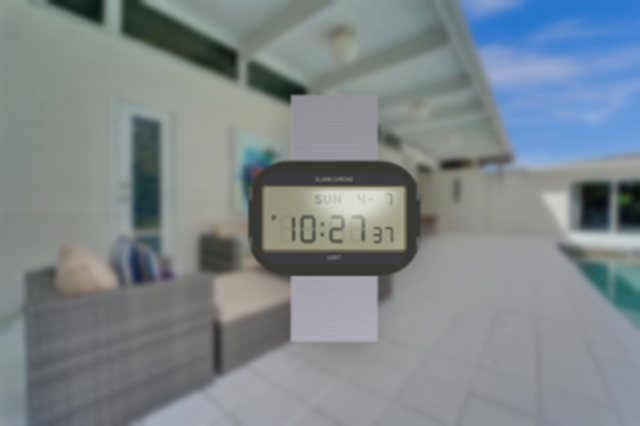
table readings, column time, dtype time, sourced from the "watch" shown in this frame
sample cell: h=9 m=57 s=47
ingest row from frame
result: h=10 m=27 s=37
